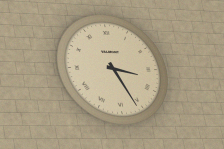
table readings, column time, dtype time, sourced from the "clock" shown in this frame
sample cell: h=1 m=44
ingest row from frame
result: h=3 m=26
